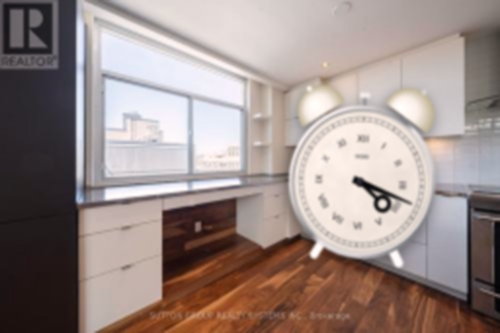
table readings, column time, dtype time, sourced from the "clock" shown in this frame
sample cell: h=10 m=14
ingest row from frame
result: h=4 m=18
